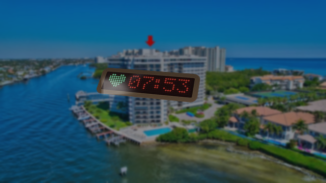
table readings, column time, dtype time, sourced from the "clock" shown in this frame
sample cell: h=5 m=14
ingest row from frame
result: h=7 m=53
